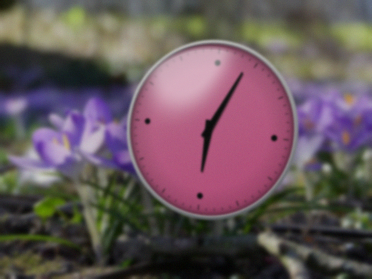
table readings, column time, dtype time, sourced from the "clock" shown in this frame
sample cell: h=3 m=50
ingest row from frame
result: h=6 m=4
